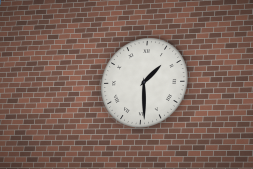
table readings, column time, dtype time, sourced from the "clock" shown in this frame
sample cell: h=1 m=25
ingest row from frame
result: h=1 m=29
